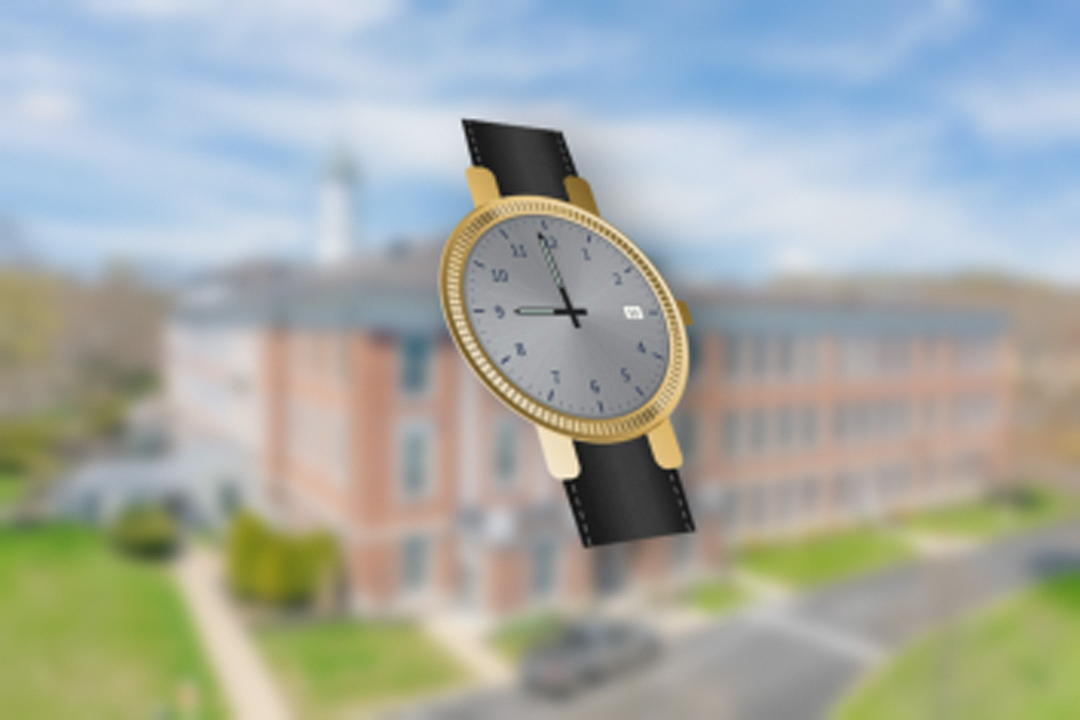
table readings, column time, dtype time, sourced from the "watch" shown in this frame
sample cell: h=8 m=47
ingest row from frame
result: h=8 m=59
